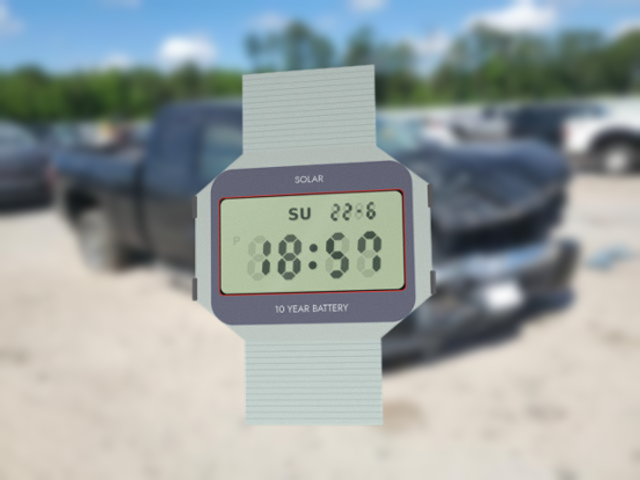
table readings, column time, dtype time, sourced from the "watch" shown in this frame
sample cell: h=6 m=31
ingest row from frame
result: h=18 m=57
